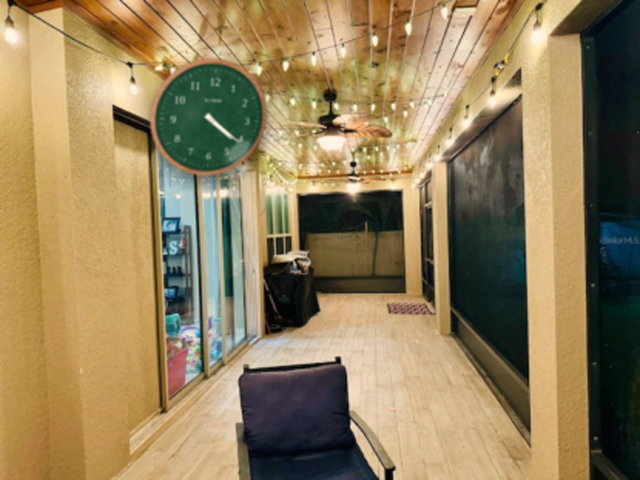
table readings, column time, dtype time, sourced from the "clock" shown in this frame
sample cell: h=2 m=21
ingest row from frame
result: h=4 m=21
